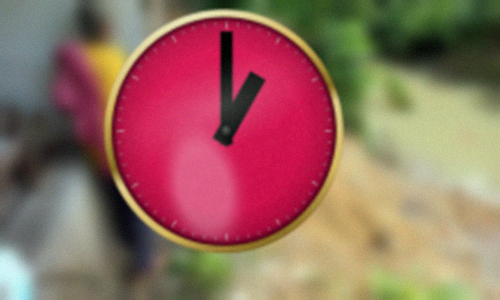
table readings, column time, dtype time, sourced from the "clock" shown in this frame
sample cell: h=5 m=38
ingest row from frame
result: h=1 m=0
